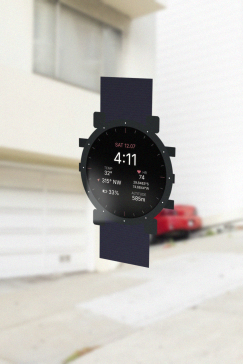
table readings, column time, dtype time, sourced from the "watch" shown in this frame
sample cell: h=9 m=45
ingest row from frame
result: h=4 m=11
